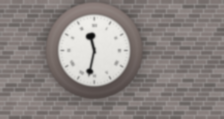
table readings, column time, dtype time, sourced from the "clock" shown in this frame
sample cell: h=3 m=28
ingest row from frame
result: h=11 m=32
